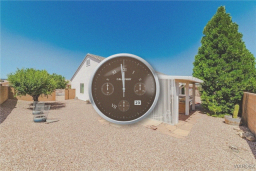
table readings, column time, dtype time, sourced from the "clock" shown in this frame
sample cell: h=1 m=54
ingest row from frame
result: h=11 m=59
